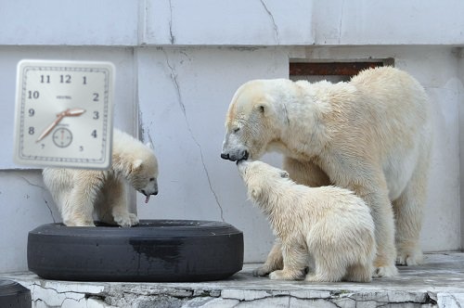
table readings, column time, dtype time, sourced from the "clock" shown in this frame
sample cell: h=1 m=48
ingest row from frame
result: h=2 m=37
